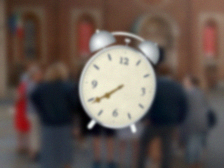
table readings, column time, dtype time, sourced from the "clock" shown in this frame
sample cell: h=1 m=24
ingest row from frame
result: h=7 m=39
